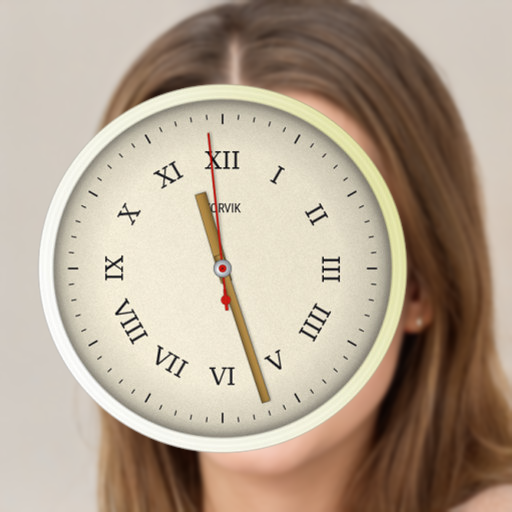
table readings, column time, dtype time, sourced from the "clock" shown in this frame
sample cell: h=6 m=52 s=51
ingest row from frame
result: h=11 m=26 s=59
